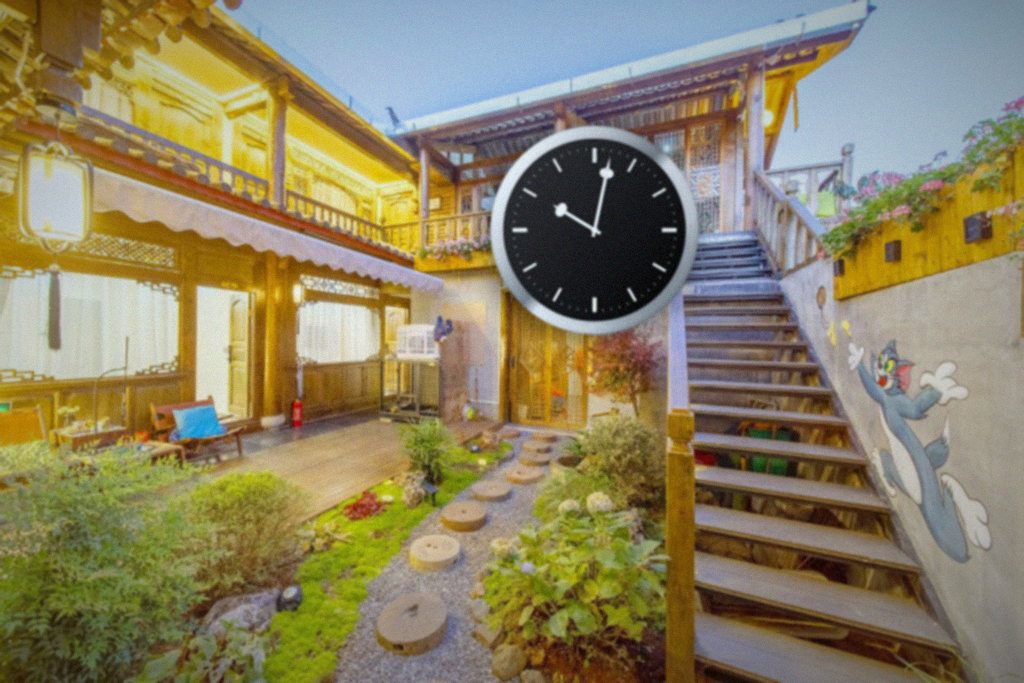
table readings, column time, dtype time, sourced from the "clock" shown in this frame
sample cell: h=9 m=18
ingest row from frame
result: h=10 m=2
